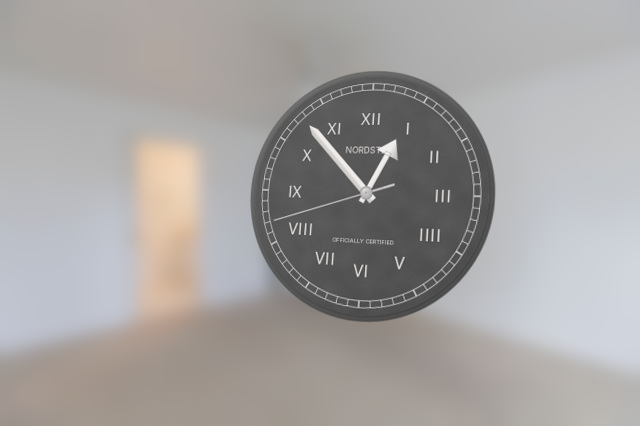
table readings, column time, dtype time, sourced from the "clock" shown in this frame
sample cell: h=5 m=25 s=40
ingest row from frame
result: h=12 m=52 s=42
